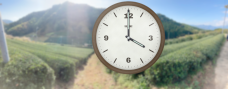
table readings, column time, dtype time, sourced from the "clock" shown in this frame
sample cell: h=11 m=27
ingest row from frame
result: h=4 m=0
